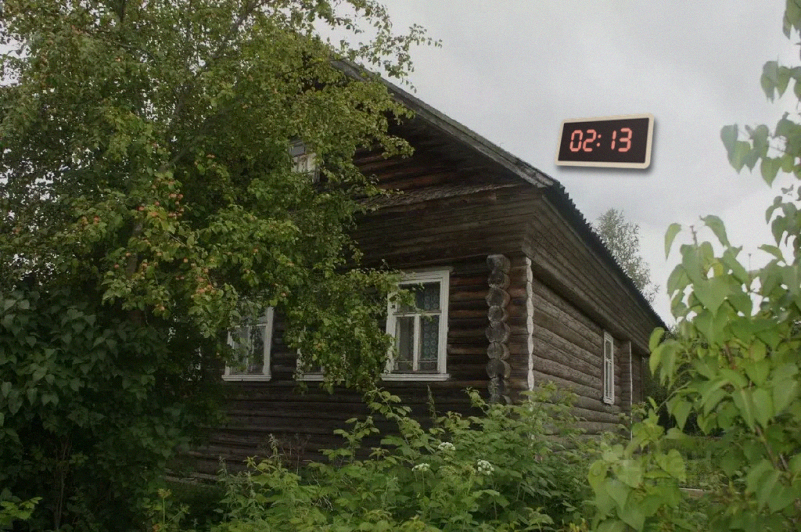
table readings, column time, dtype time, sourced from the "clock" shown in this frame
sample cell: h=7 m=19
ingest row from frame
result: h=2 m=13
